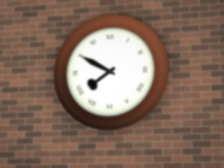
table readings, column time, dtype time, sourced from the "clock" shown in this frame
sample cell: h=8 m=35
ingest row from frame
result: h=7 m=50
